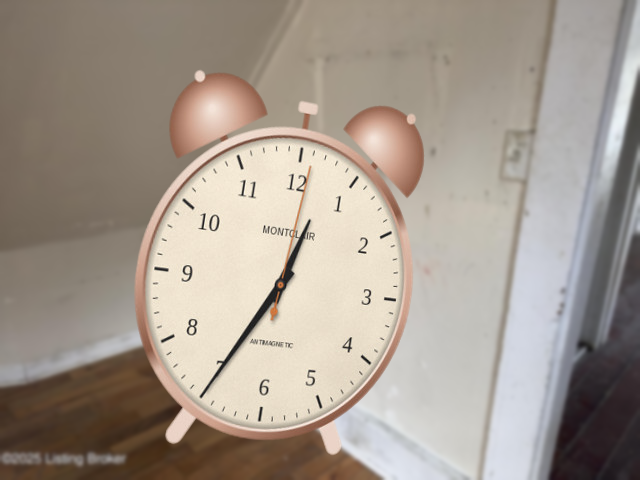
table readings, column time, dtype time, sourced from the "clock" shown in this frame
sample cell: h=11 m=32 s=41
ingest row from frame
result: h=12 m=35 s=1
